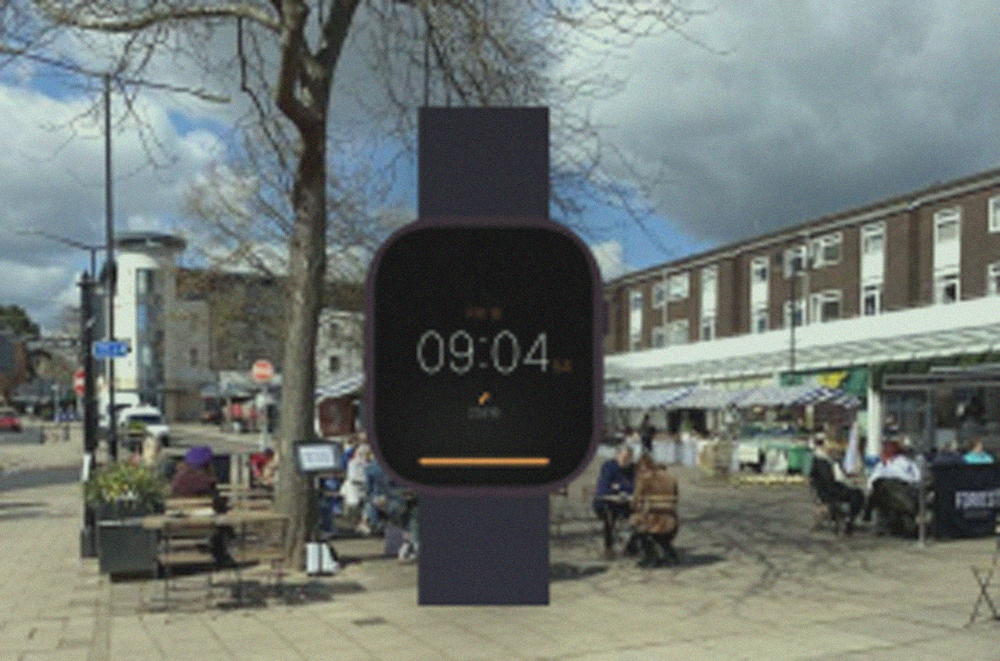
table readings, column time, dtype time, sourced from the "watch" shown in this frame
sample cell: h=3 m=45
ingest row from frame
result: h=9 m=4
